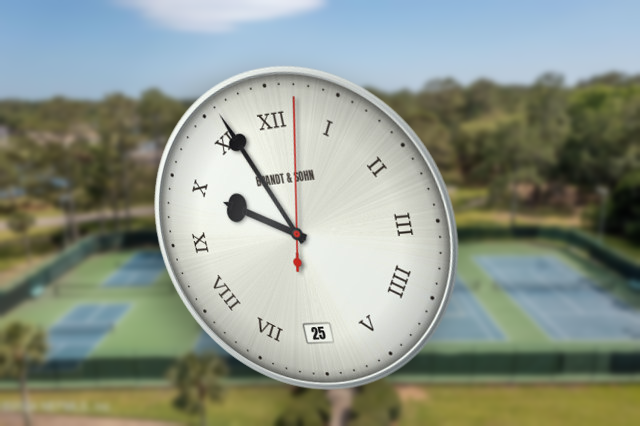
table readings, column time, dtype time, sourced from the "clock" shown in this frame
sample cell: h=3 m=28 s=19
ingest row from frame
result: h=9 m=56 s=2
